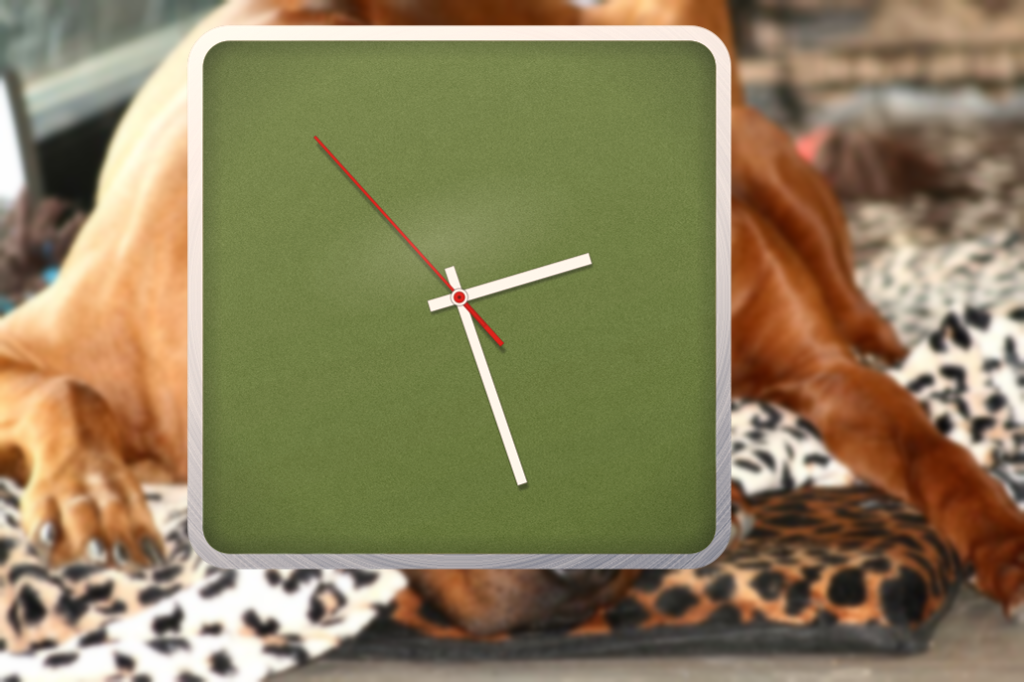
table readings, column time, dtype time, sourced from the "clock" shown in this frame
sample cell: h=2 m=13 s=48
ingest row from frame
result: h=2 m=26 s=53
